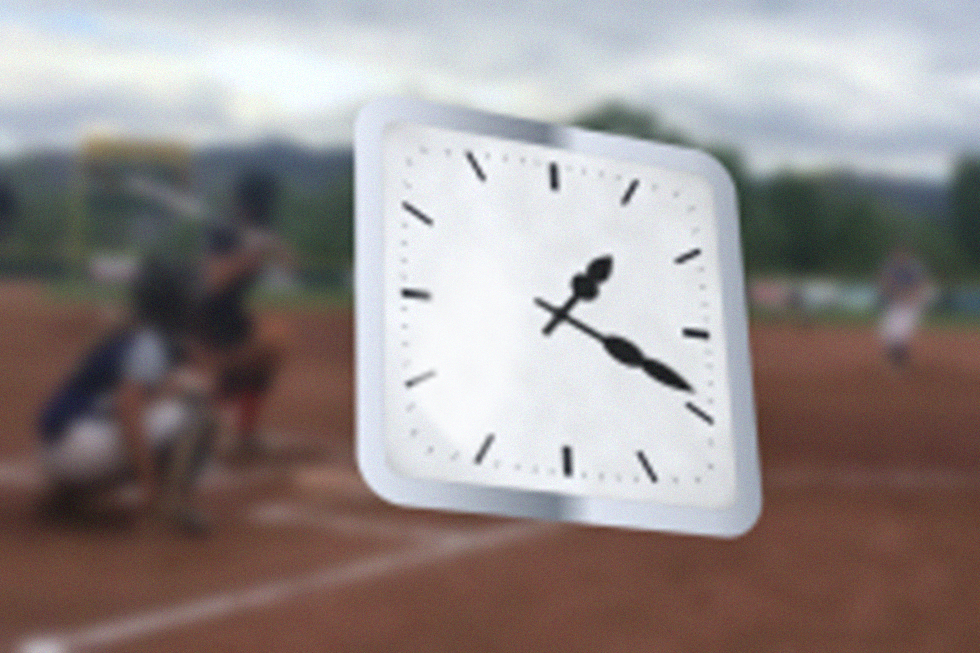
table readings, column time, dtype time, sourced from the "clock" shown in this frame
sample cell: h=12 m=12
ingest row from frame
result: h=1 m=19
